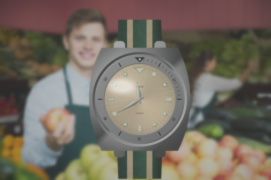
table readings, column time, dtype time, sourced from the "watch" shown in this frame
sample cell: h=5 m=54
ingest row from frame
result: h=11 m=40
